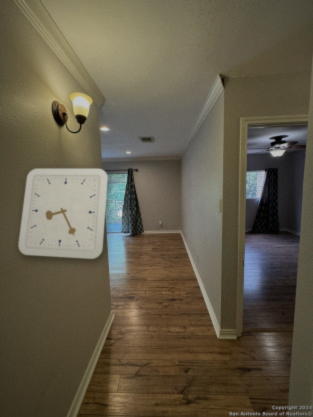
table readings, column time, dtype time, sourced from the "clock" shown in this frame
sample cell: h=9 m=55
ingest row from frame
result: h=8 m=25
